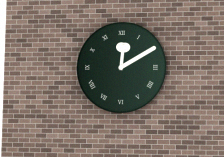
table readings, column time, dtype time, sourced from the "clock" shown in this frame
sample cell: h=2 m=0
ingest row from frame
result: h=12 m=10
